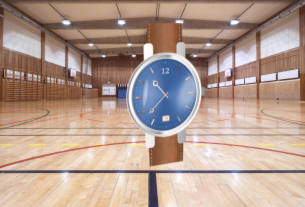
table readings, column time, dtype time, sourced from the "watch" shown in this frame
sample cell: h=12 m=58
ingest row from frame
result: h=10 m=38
